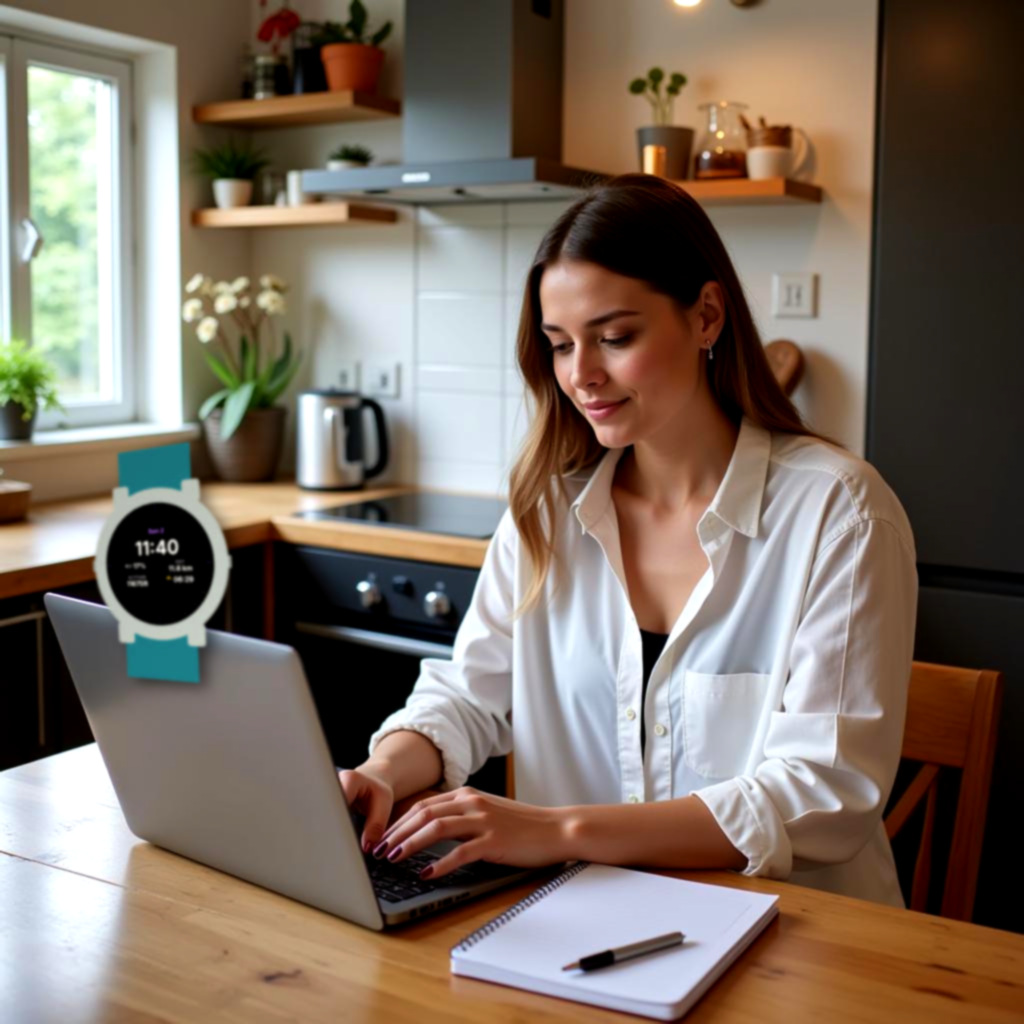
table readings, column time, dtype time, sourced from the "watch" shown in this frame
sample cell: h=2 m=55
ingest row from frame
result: h=11 m=40
